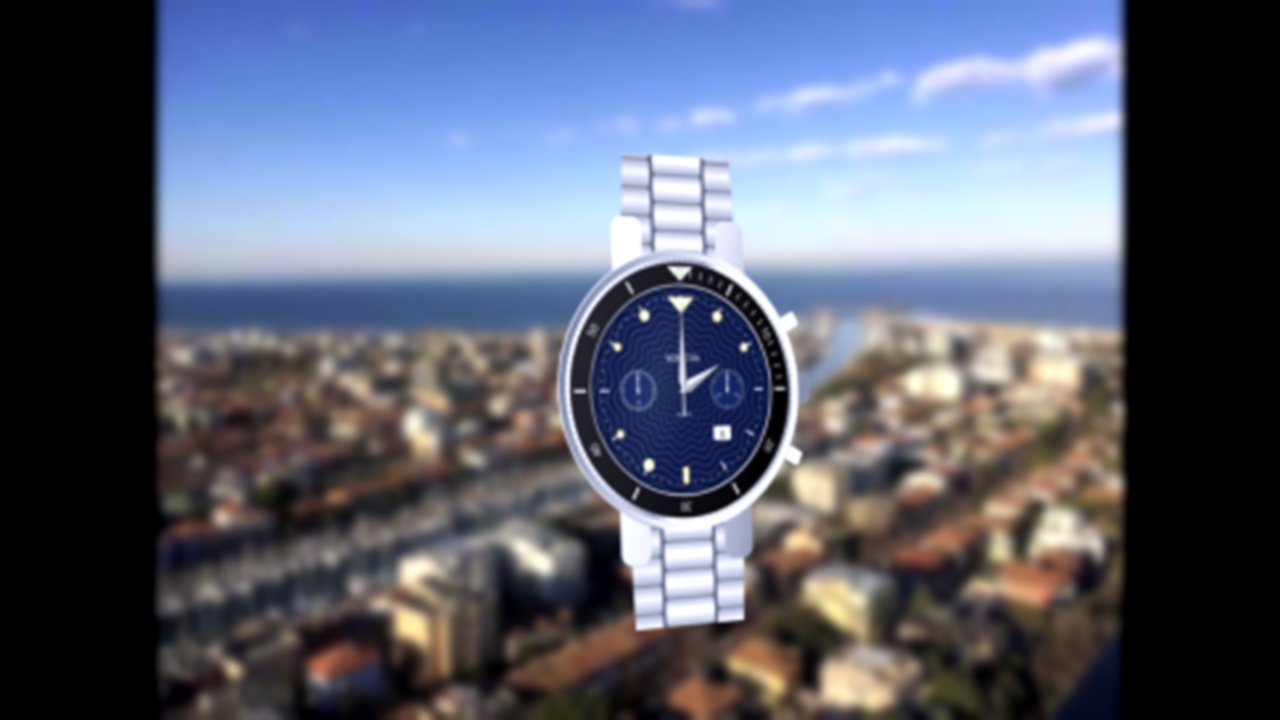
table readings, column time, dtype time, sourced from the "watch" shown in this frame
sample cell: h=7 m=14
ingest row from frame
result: h=2 m=0
